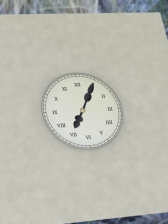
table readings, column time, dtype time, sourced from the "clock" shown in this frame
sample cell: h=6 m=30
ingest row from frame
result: h=7 m=5
